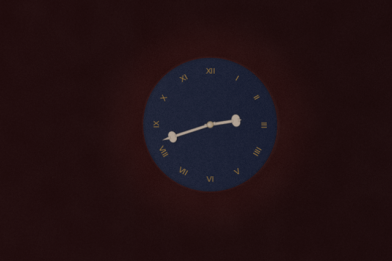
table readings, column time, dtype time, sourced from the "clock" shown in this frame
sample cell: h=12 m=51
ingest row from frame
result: h=2 m=42
